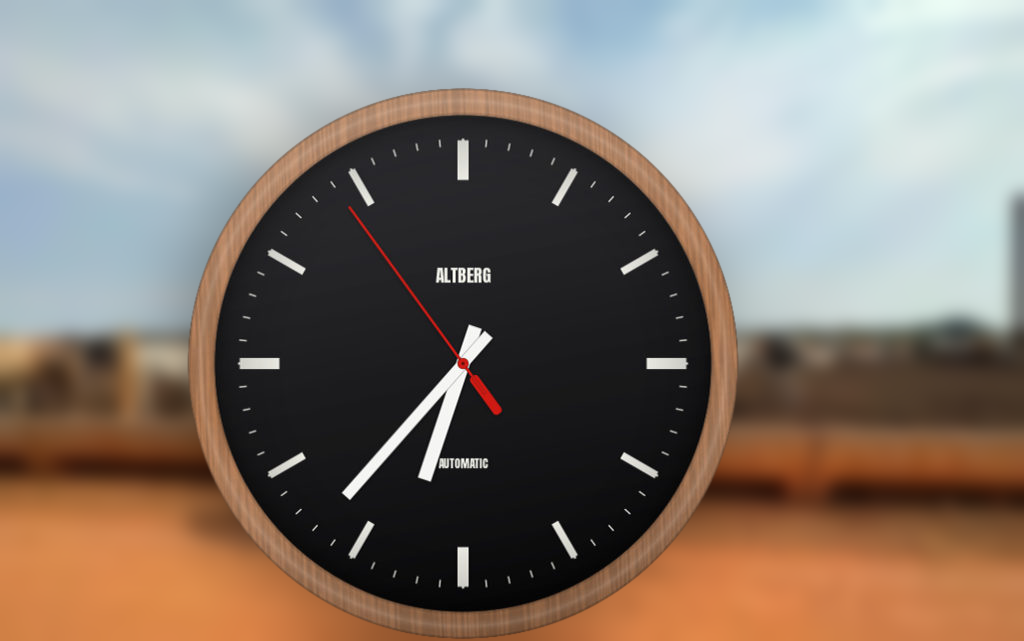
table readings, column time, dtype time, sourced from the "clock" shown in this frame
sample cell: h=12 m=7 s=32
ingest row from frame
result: h=6 m=36 s=54
